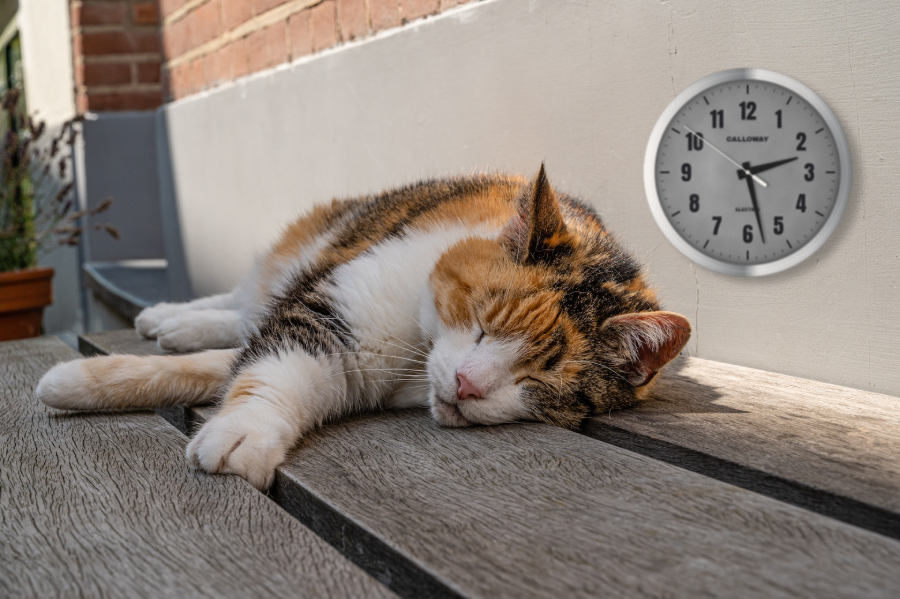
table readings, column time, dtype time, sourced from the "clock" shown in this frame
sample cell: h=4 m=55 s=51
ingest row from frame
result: h=2 m=27 s=51
